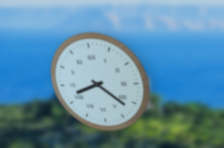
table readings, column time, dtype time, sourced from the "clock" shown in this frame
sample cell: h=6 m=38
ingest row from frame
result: h=8 m=22
